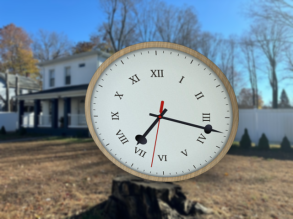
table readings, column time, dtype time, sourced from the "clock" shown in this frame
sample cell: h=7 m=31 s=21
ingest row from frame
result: h=7 m=17 s=32
